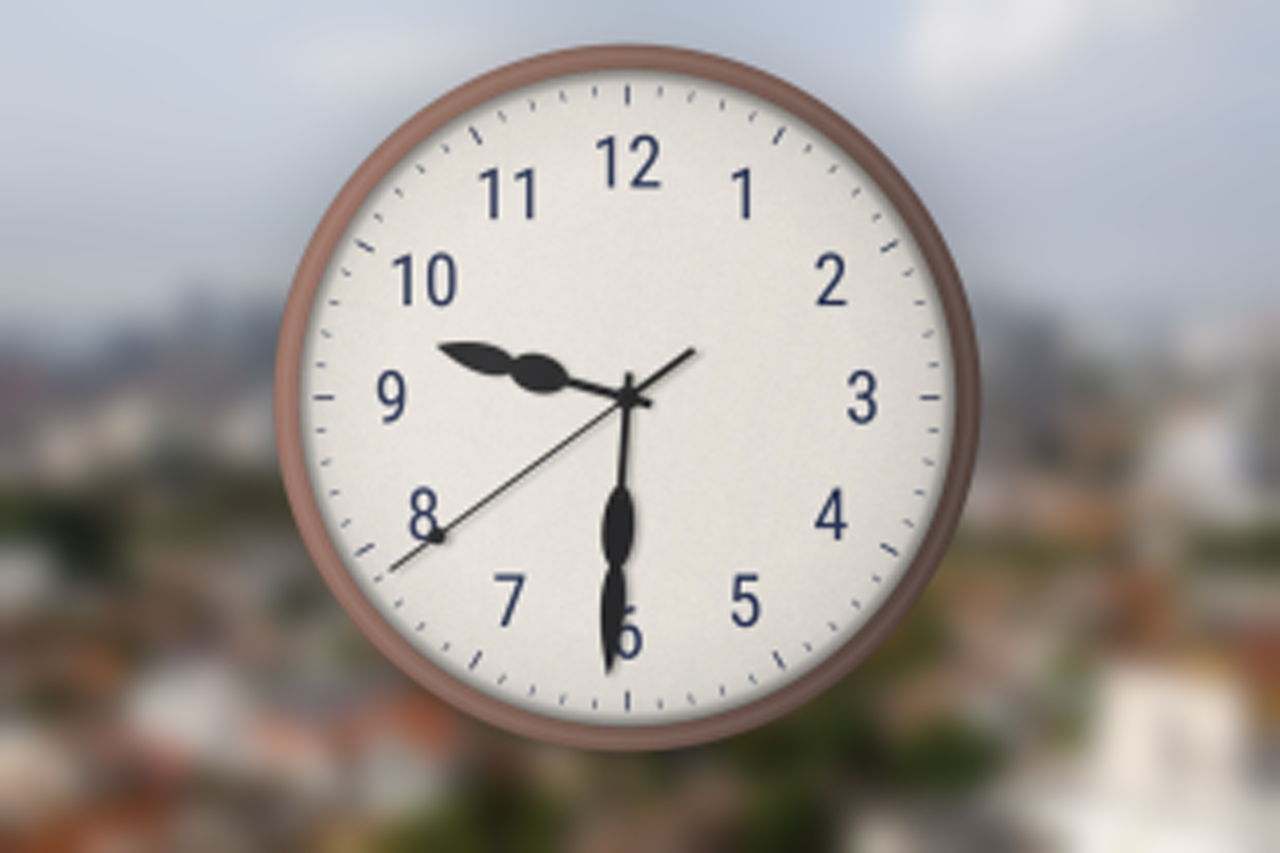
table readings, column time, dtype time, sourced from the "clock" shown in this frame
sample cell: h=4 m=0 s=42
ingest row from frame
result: h=9 m=30 s=39
